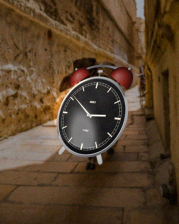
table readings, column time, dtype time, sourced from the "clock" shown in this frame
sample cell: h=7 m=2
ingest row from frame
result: h=2 m=51
